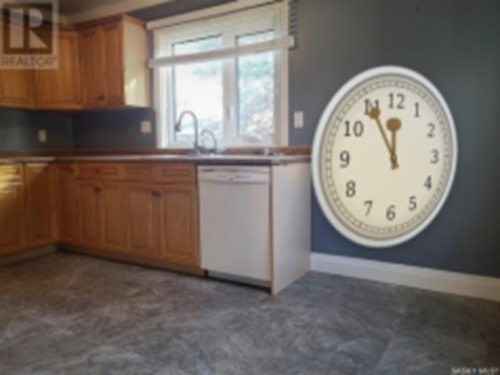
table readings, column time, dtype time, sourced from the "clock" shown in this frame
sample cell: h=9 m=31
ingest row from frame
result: h=11 m=55
